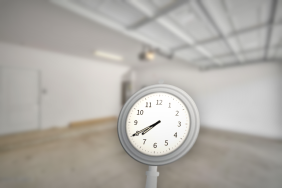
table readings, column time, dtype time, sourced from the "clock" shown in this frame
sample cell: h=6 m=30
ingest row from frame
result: h=7 m=40
